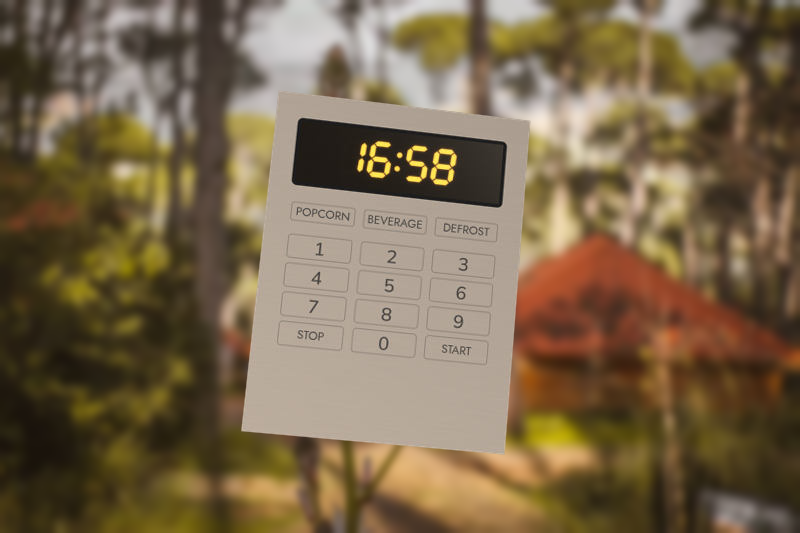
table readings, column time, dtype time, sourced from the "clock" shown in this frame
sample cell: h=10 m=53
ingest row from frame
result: h=16 m=58
